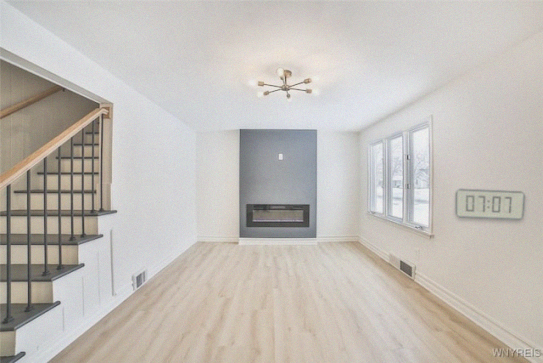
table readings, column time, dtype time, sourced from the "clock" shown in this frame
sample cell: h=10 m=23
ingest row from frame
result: h=7 m=7
